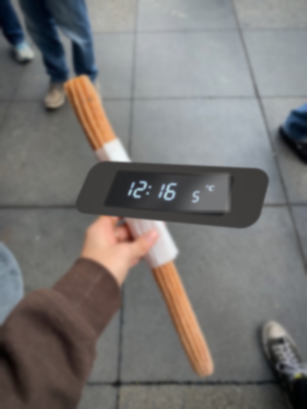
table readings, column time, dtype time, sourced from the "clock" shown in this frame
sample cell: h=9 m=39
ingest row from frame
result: h=12 m=16
